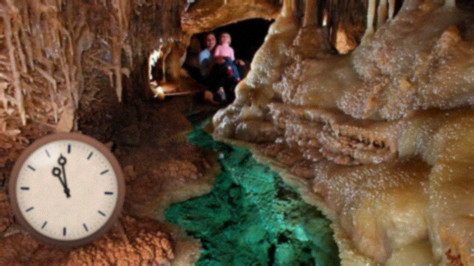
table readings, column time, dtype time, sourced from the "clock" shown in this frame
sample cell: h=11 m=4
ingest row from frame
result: h=10 m=58
